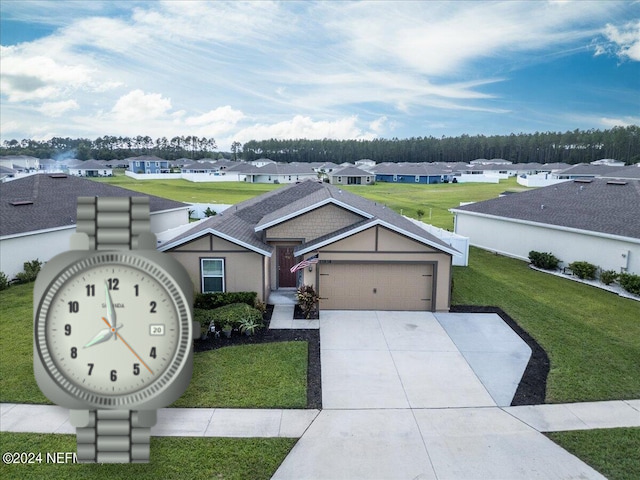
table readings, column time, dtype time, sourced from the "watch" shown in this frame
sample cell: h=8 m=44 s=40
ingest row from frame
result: h=7 m=58 s=23
